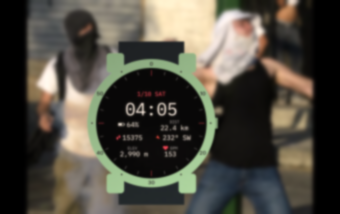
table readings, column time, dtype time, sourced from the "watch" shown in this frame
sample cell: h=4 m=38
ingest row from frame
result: h=4 m=5
